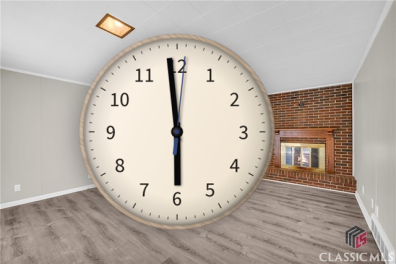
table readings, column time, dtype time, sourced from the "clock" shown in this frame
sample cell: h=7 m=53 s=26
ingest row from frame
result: h=5 m=59 s=1
